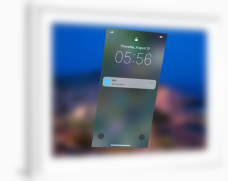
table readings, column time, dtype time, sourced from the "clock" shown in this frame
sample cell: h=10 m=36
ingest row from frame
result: h=5 m=56
